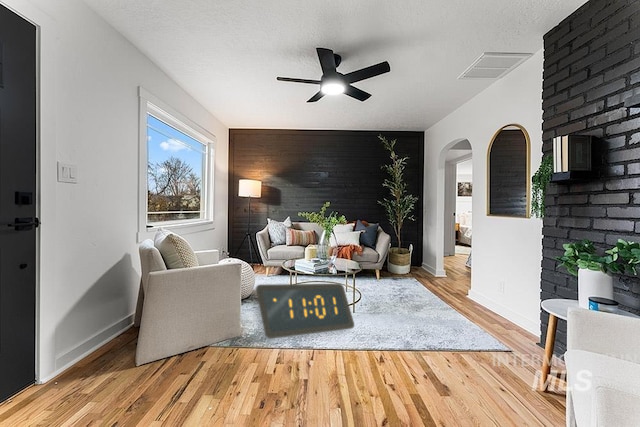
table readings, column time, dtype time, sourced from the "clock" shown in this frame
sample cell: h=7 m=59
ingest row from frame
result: h=11 m=1
